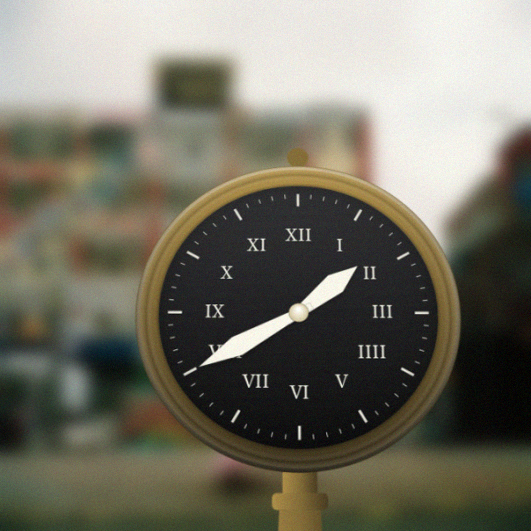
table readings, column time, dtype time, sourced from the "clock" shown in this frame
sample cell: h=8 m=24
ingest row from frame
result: h=1 m=40
